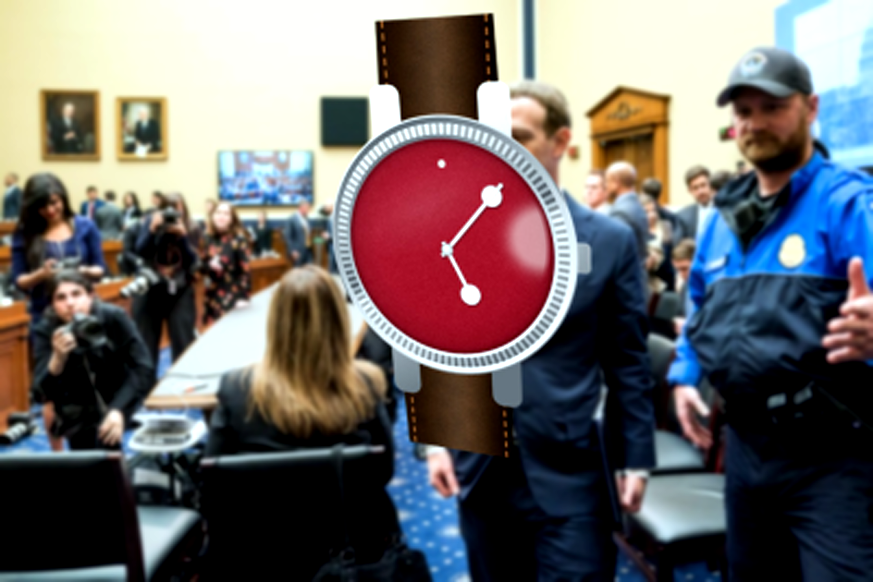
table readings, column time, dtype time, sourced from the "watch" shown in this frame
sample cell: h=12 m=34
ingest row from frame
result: h=5 m=7
